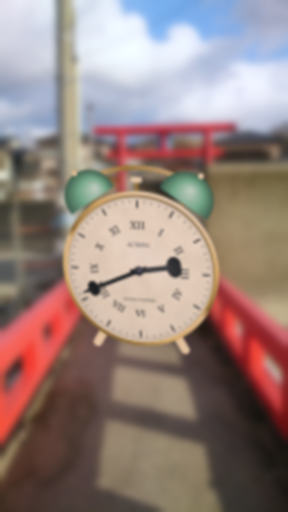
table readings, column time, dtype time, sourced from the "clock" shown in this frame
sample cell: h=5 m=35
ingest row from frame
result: h=2 m=41
